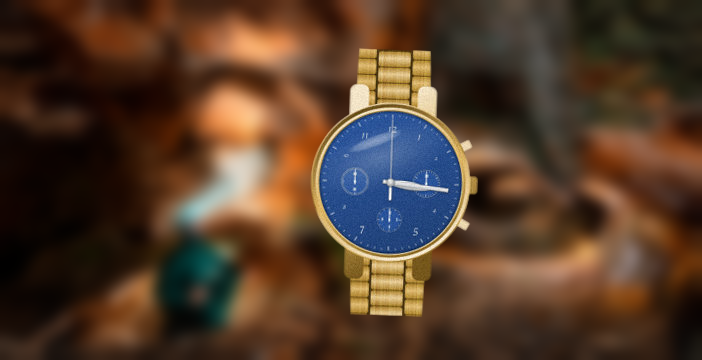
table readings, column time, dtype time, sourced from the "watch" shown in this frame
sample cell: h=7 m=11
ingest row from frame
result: h=3 m=16
